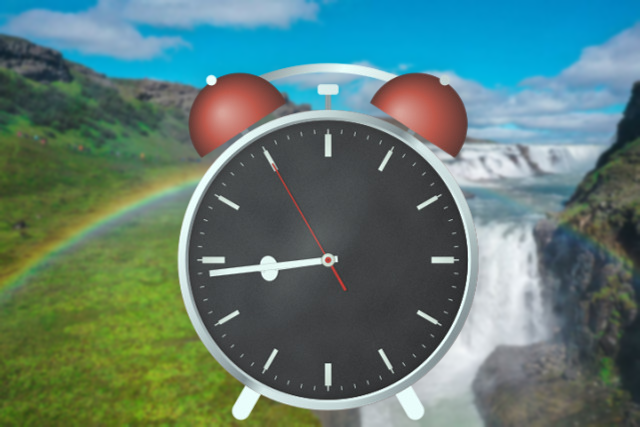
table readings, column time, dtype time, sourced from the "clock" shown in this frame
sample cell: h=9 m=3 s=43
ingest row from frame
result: h=8 m=43 s=55
